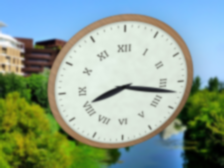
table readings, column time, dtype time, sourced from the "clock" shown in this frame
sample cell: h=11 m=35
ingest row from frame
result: h=8 m=17
